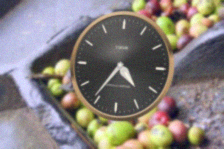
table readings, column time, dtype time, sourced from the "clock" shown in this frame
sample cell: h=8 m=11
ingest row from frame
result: h=4 m=36
